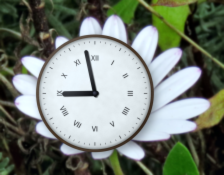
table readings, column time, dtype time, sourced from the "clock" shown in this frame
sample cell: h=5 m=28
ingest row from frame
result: h=8 m=58
